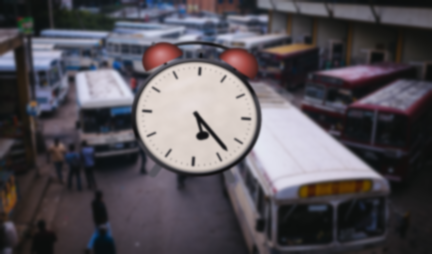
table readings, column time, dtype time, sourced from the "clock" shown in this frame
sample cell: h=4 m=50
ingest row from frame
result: h=5 m=23
